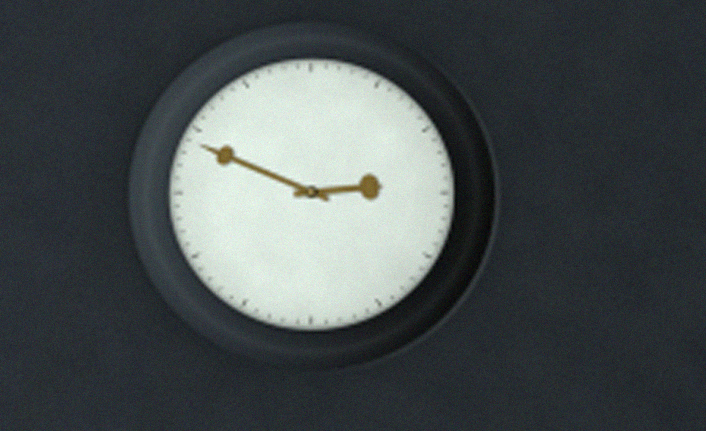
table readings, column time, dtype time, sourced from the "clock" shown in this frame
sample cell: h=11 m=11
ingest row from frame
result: h=2 m=49
